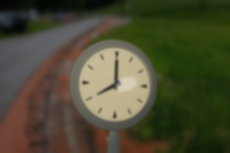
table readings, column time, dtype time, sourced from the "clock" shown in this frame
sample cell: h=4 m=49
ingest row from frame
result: h=8 m=0
